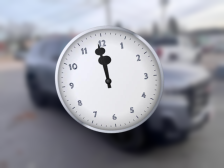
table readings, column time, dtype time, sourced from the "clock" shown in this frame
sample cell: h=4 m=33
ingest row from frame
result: h=11 m=59
